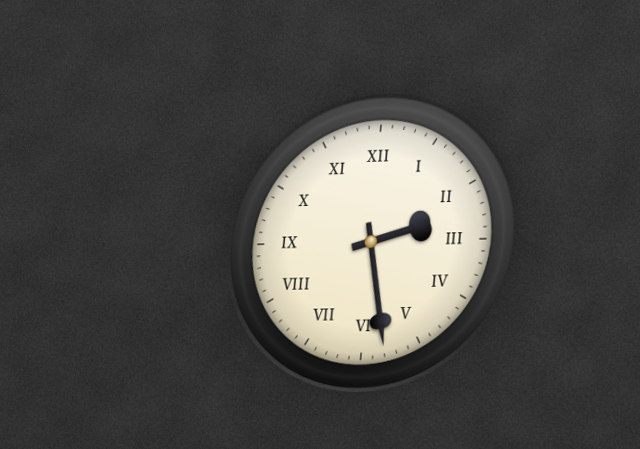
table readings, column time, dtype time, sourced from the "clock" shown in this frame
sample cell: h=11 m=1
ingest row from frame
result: h=2 m=28
